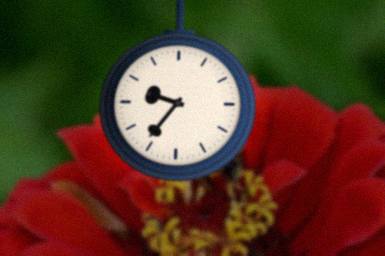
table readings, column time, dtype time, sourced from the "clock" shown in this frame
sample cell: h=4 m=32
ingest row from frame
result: h=9 m=36
